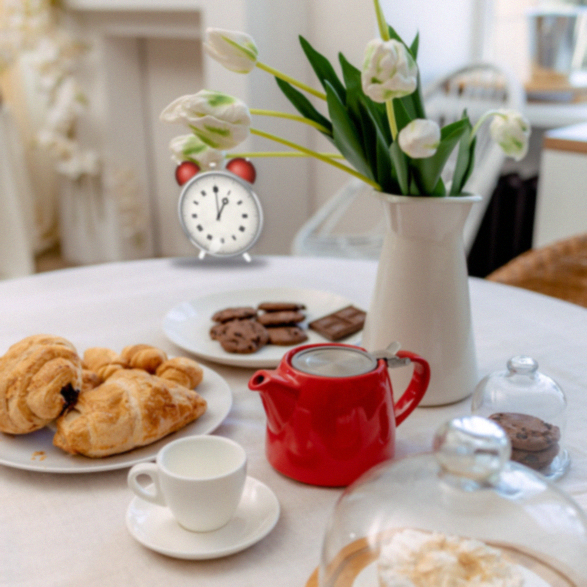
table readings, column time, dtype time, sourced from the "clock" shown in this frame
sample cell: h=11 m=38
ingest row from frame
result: h=1 m=0
